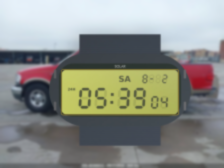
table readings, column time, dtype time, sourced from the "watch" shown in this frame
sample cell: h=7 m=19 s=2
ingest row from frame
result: h=5 m=39 s=4
